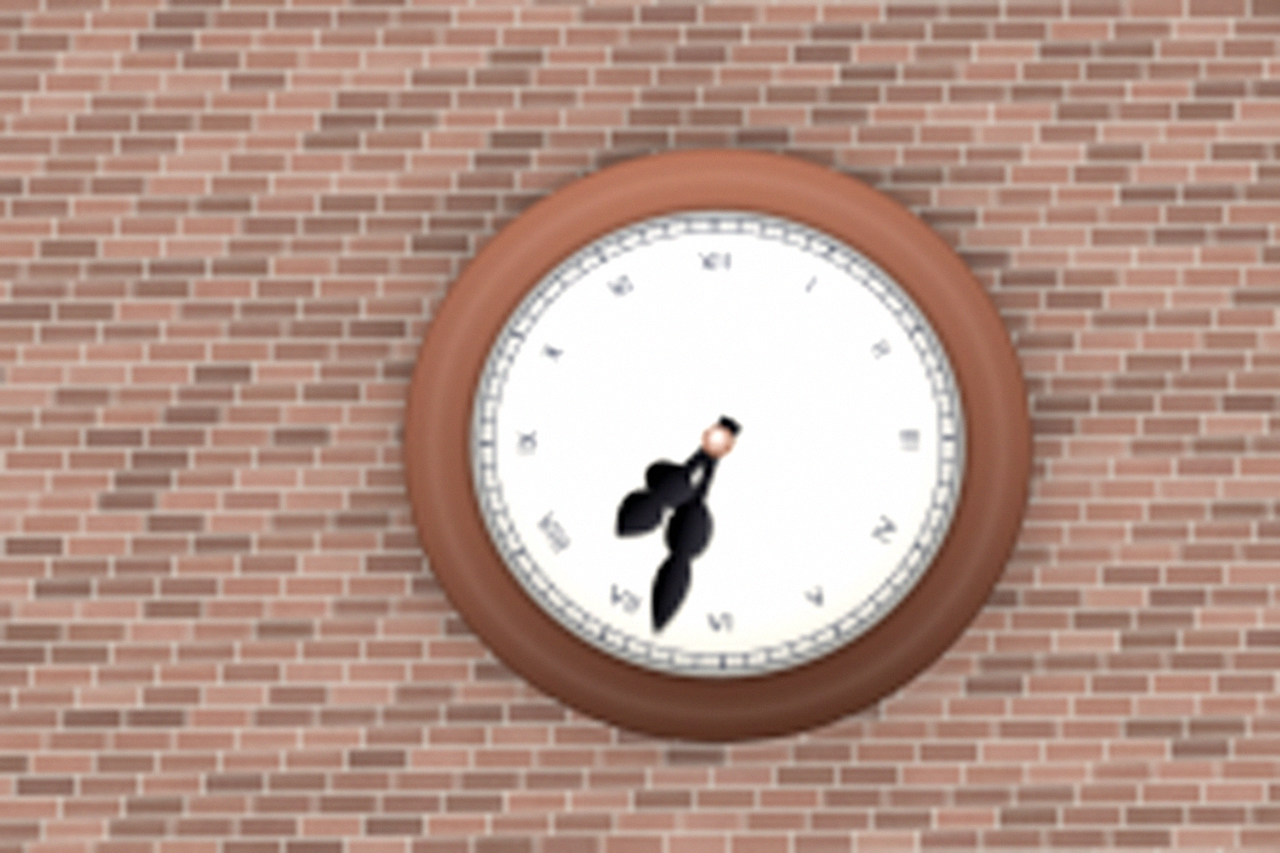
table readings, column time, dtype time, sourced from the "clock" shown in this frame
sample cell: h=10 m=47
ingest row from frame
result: h=7 m=33
